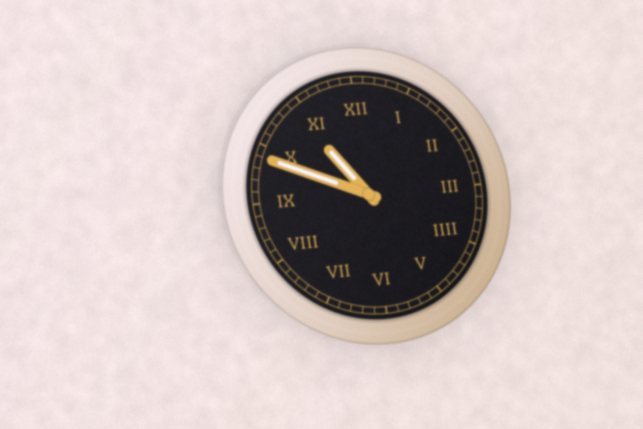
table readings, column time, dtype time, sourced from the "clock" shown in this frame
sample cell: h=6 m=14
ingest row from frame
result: h=10 m=49
